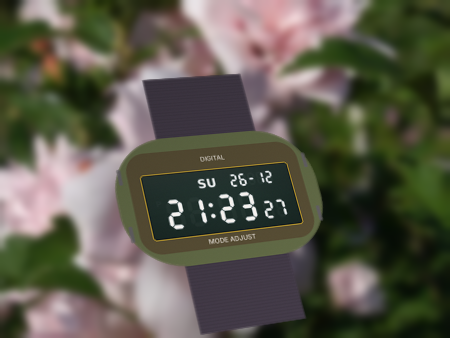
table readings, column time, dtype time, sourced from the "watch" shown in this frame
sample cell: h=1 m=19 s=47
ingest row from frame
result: h=21 m=23 s=27
